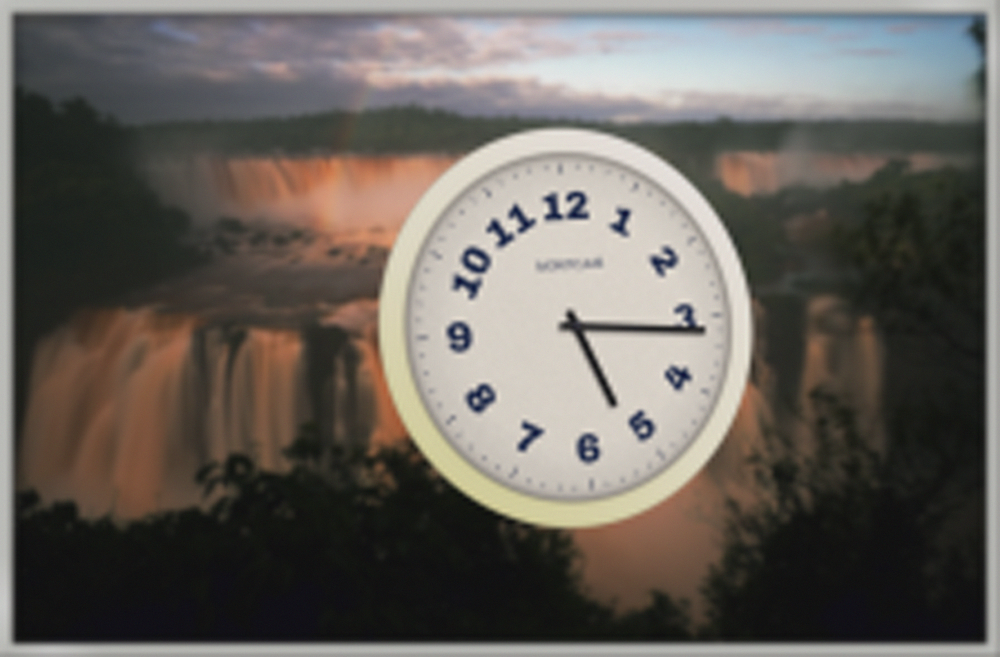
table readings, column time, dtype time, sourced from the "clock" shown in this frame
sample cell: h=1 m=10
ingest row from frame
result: h=5 m=16
